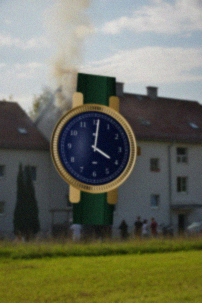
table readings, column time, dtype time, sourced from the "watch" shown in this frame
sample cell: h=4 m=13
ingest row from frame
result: h=4 m=1
